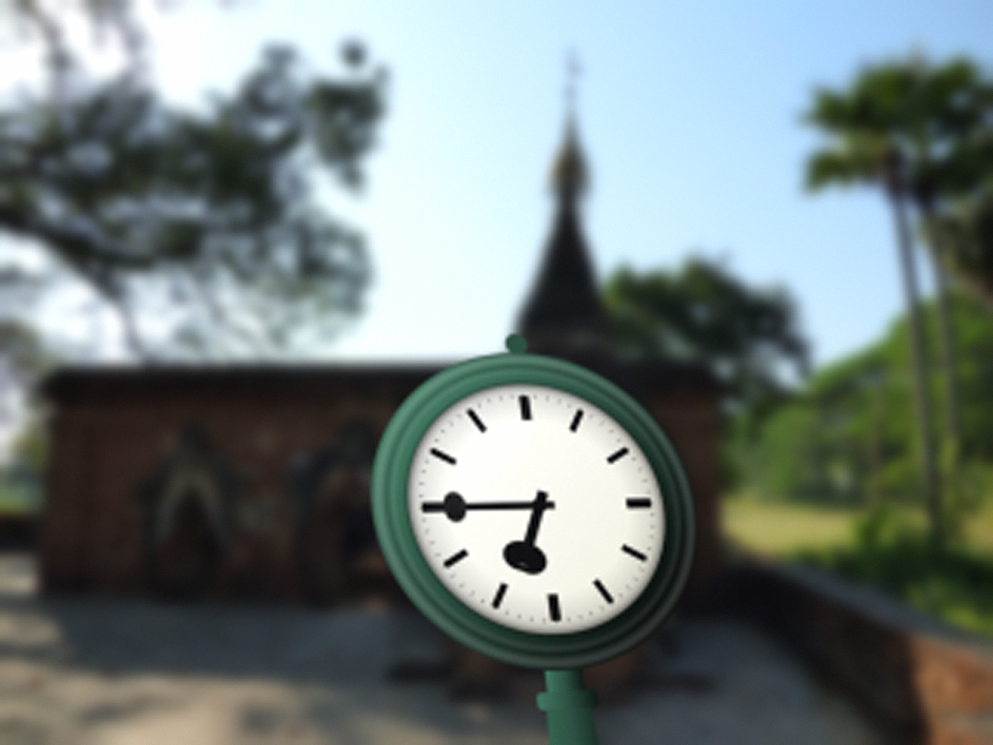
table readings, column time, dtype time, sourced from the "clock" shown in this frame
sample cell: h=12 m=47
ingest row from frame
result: h=6 m=45
